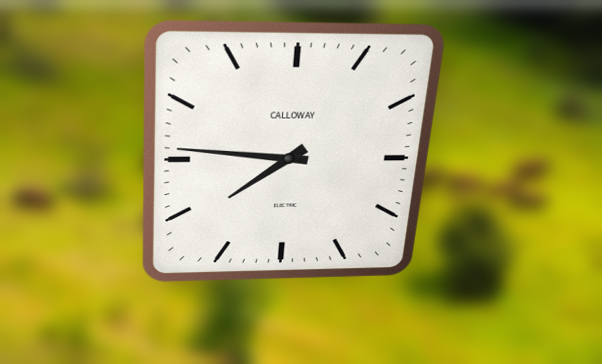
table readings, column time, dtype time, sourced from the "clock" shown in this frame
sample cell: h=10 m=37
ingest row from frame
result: h=7 m=46
